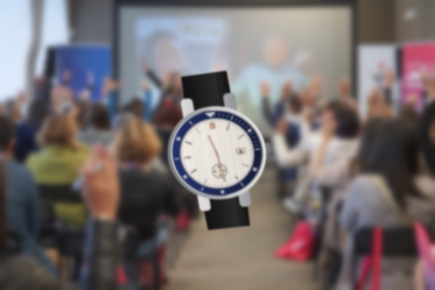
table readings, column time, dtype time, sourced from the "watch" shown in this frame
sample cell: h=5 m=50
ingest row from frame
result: h=11 m=29
